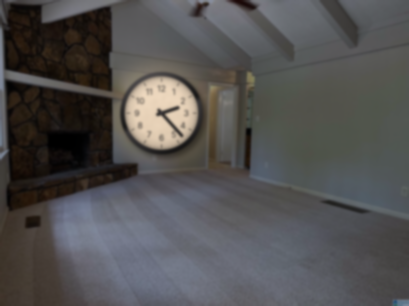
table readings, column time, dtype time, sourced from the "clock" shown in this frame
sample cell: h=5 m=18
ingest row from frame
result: h=2 m=23
